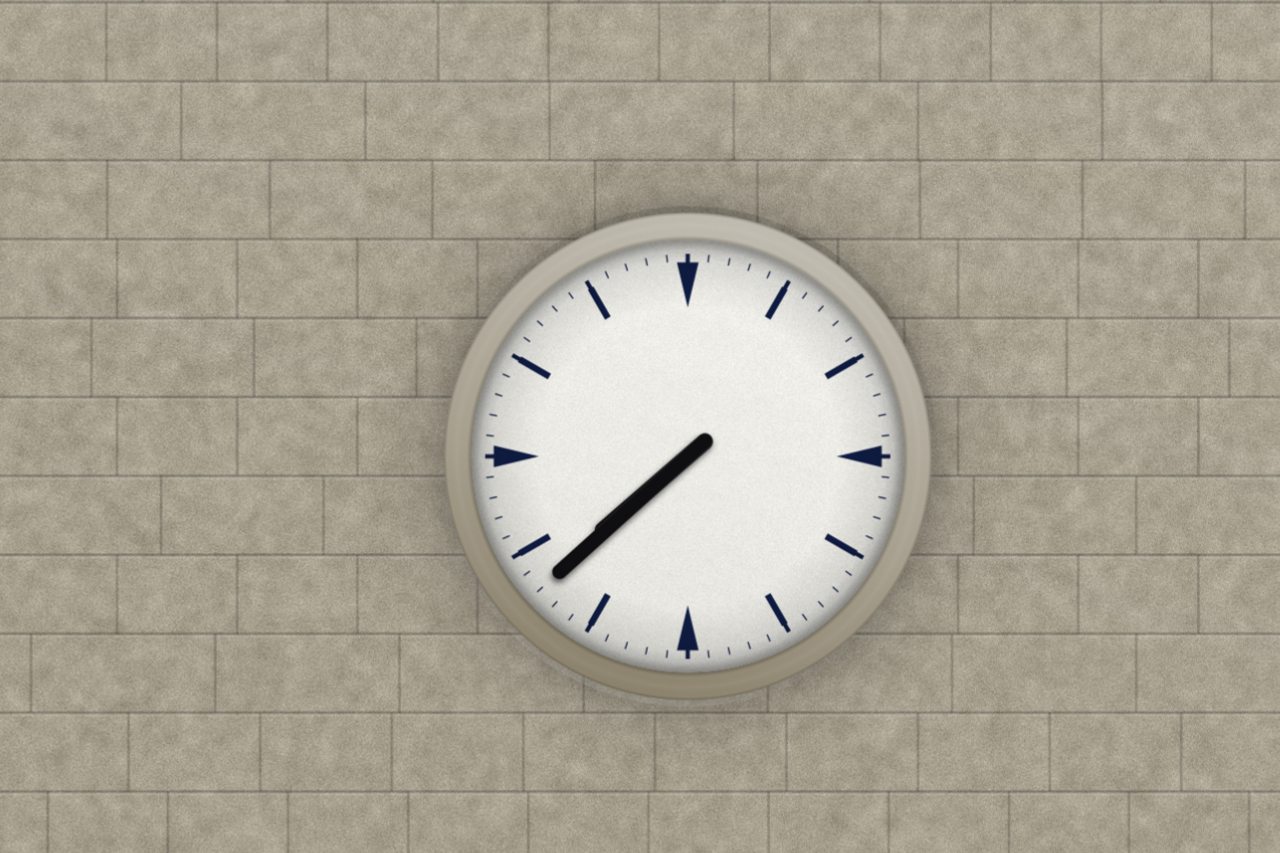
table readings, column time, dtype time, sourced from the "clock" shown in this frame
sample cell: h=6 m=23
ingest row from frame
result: h=7 m=38
